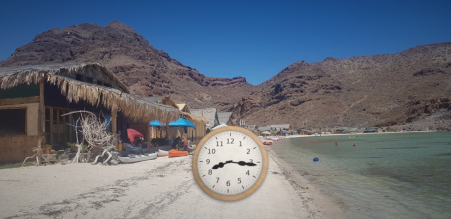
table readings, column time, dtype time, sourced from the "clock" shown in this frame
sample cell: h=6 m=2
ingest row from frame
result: h=8 m=16
